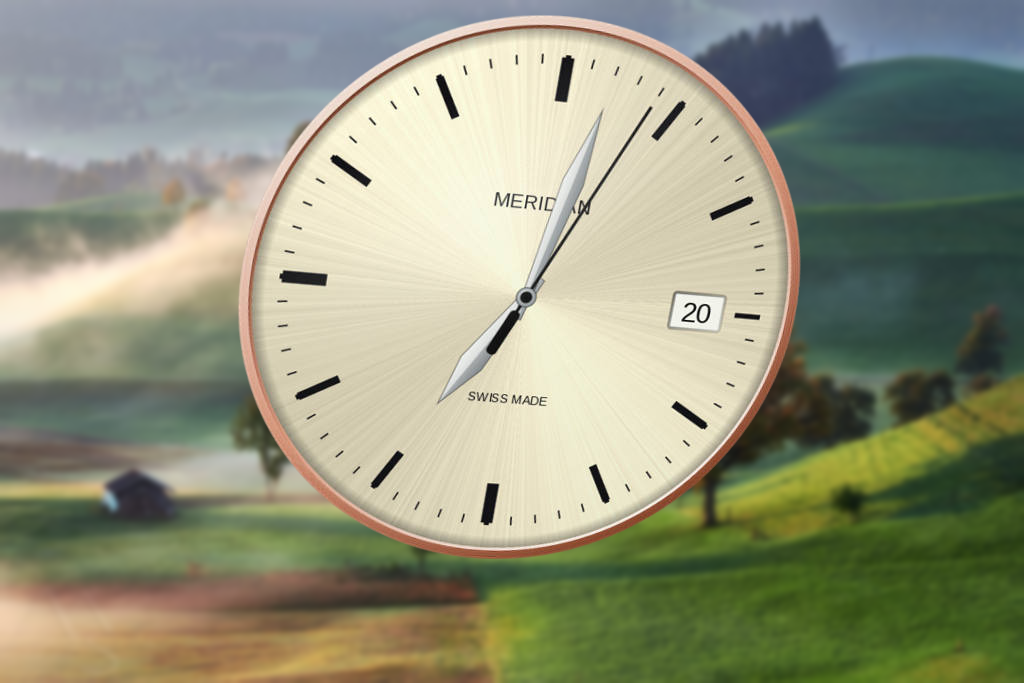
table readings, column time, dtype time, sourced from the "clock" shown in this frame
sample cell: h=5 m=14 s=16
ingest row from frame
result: h=7 m=2 s=4
